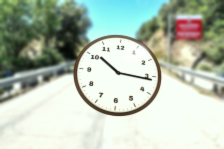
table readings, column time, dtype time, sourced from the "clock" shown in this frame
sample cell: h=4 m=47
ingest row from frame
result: h=10 m=16
